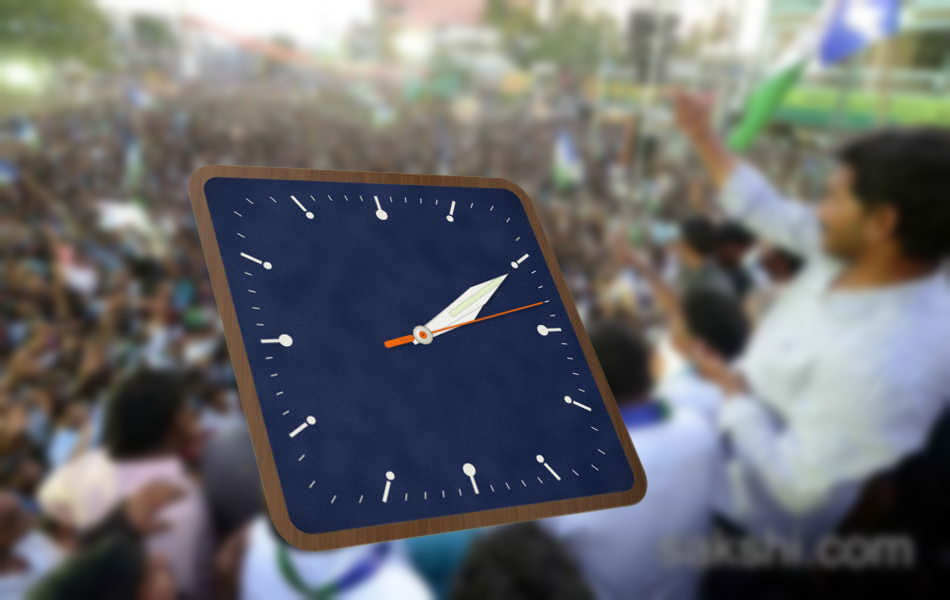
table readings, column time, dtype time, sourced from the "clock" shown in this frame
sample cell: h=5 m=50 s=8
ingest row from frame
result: h=2 m=10 s=13
